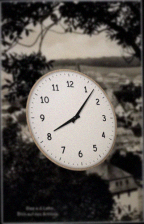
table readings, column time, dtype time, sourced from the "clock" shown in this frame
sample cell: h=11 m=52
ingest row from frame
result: h=8 m=7
